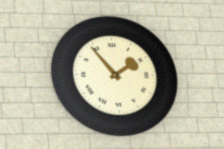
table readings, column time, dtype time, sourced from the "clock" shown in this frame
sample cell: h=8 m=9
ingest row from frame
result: h=1 m=54
